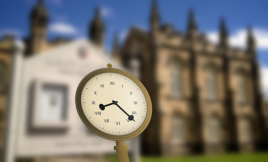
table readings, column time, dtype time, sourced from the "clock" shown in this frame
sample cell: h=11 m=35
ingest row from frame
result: h=8 m=23
